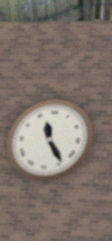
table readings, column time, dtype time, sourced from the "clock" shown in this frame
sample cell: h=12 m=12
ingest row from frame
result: h=11 m=24
